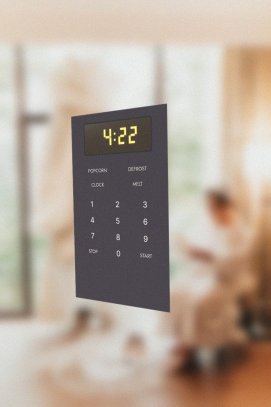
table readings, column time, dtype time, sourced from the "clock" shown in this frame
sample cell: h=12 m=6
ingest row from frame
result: h=4 m=22
